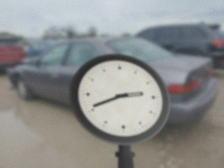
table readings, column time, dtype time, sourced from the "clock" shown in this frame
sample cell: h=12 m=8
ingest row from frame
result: h=2 m=41
